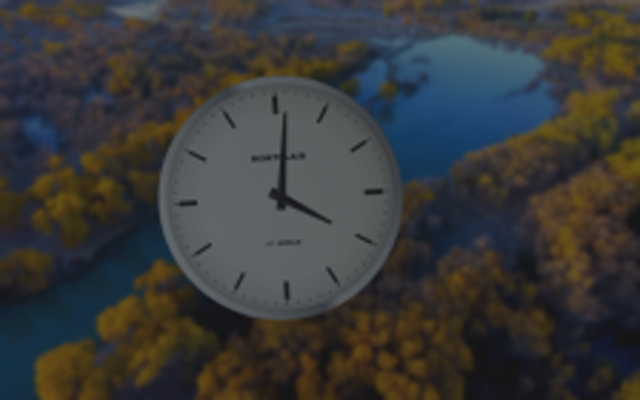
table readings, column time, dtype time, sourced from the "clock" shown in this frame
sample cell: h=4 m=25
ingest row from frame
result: h=4 m=1
